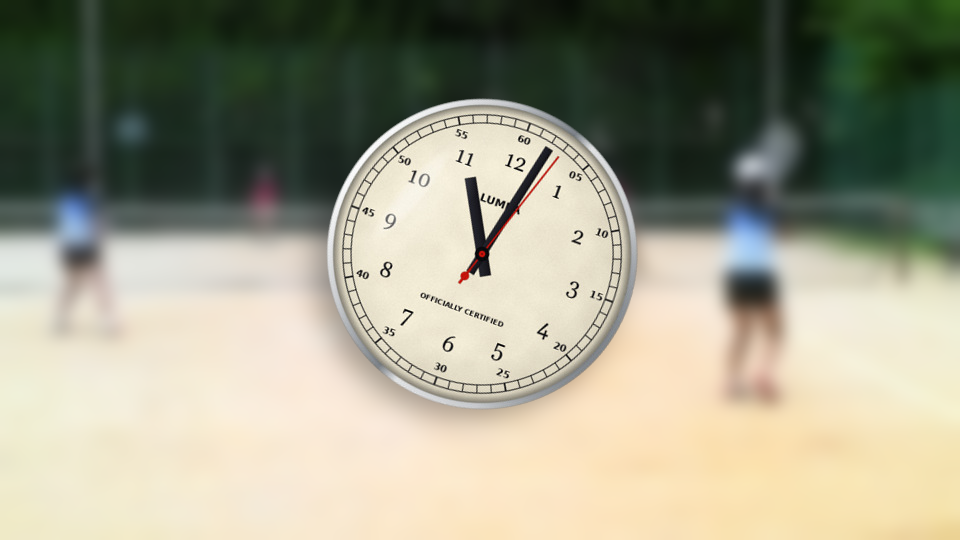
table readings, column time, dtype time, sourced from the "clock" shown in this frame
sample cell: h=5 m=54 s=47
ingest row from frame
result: h=11 m=2 s=3
